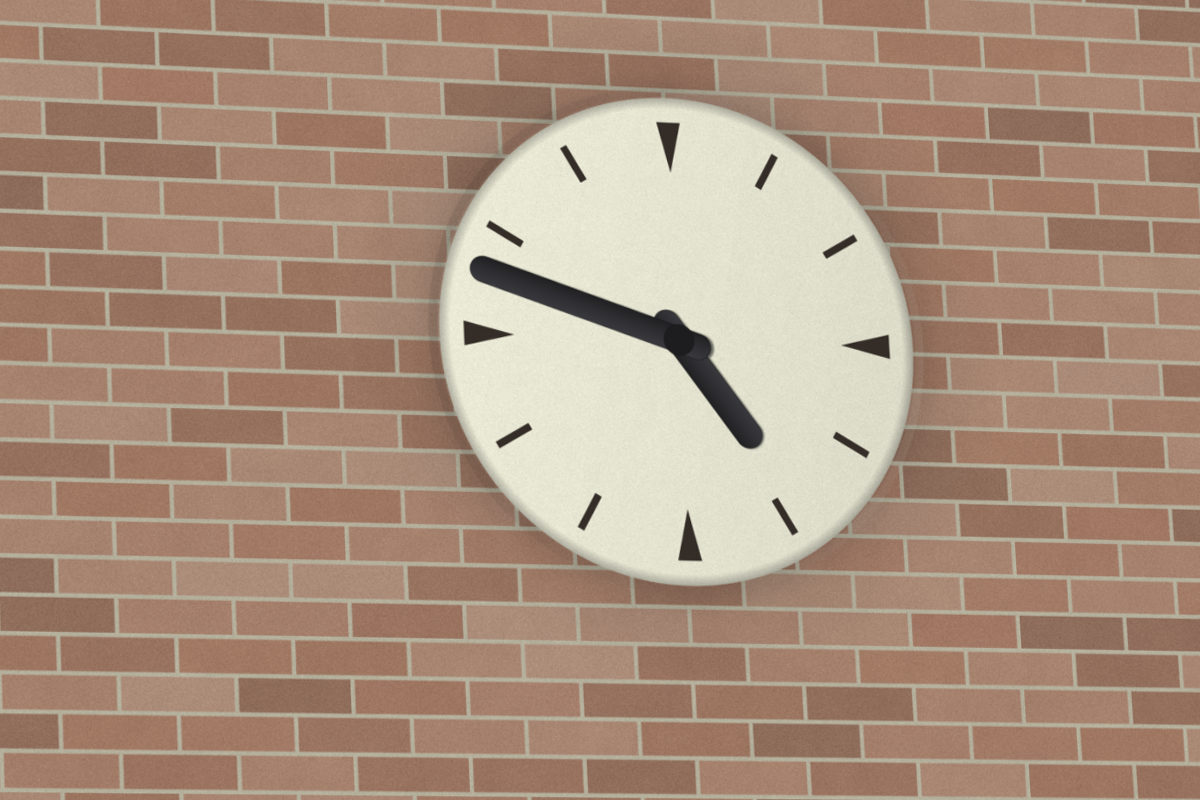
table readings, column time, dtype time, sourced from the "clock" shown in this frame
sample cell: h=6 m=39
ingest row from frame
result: h=4 m=48
